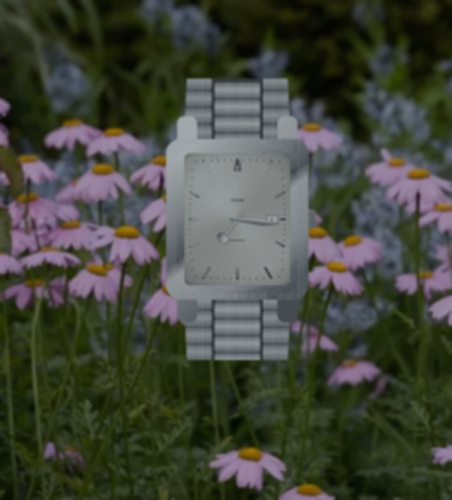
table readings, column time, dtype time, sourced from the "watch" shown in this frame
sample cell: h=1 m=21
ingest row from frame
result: h=7 m=16
